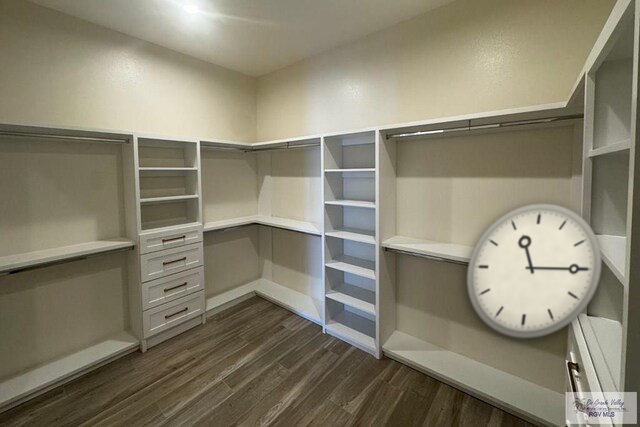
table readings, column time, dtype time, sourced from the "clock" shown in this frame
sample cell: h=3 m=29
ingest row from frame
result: h=11 m=15
